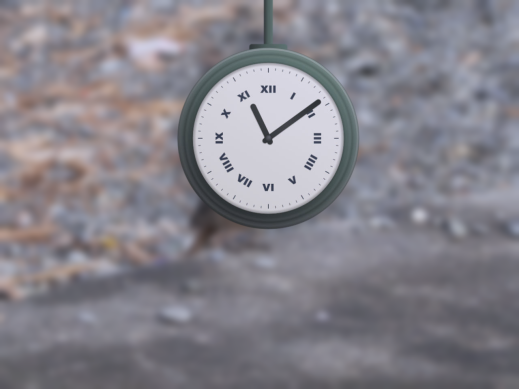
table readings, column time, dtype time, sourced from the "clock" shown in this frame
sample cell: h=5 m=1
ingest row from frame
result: h=11 m=9
